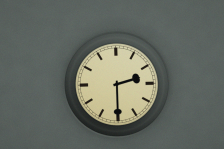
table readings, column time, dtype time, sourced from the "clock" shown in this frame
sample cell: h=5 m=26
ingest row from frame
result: h=2 m=30
